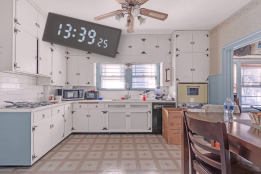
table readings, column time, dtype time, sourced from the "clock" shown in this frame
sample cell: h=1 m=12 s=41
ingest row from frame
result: h=13 m=39 s=25
